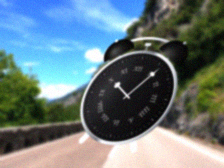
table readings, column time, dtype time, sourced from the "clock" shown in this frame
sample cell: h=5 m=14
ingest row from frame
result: h=10 m=6
